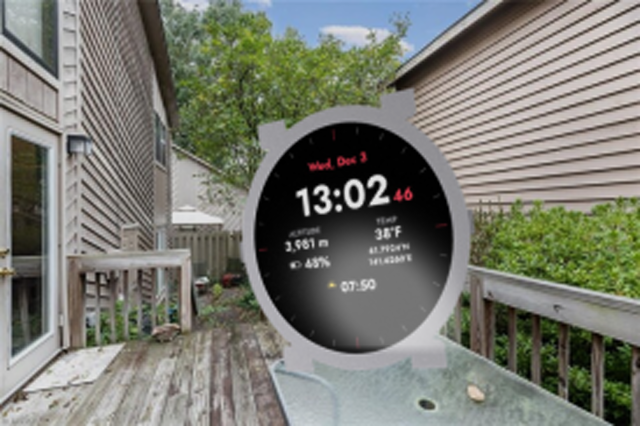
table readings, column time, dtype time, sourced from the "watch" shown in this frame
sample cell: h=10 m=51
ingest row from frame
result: h=13 m=2
